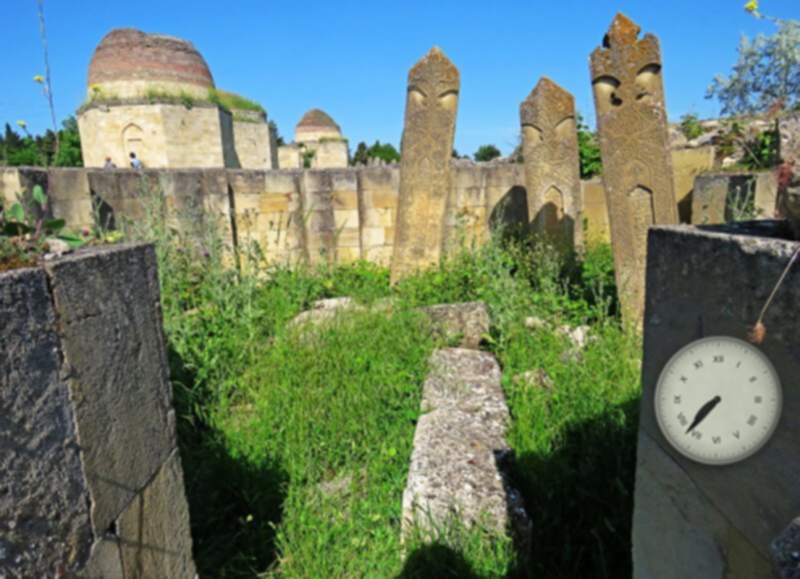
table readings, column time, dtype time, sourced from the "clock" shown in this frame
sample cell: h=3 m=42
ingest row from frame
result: h=7 m=37
